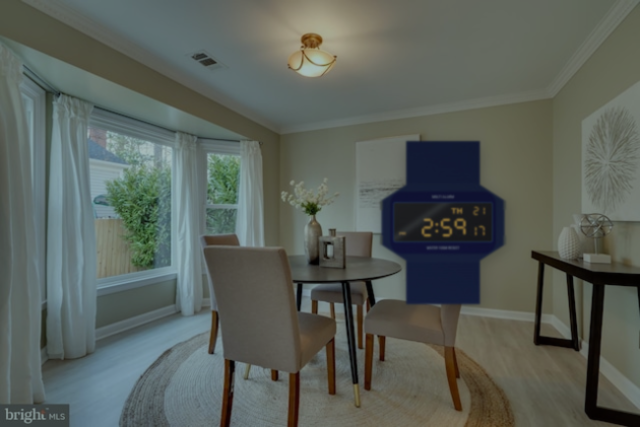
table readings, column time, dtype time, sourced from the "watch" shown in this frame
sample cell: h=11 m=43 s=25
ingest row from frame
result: h=2 m=59 s=17
